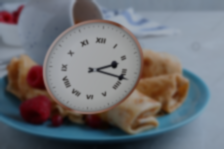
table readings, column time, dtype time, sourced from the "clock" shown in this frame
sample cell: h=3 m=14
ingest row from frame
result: h=2 m=17
